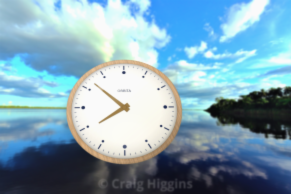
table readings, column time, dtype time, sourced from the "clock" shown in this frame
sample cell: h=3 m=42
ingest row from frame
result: h=7 m=52
